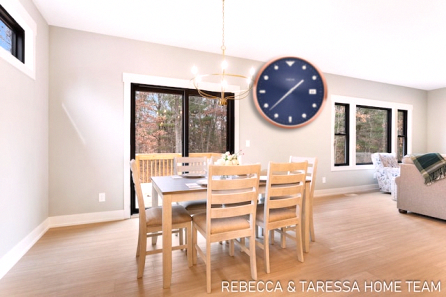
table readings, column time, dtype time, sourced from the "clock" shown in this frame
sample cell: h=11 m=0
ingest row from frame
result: h=1 m=38
